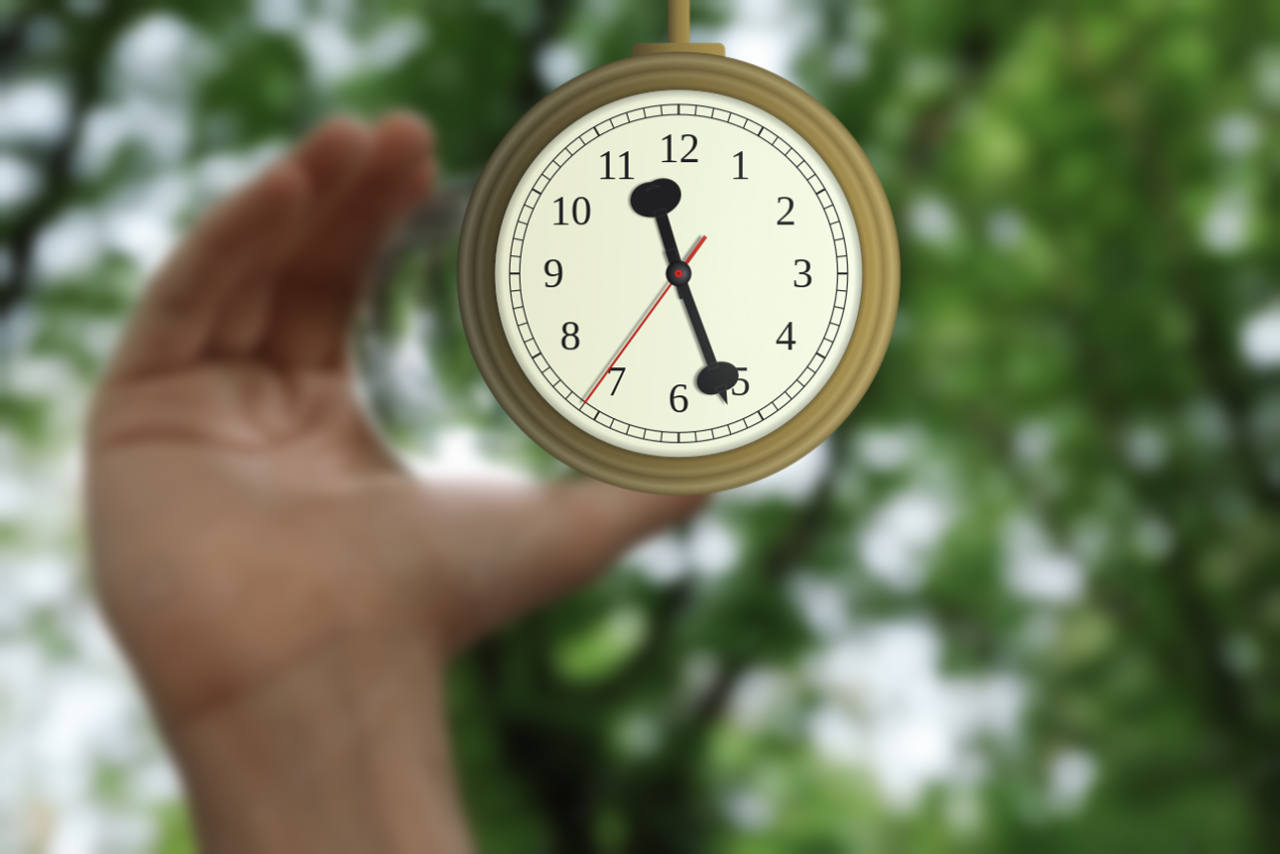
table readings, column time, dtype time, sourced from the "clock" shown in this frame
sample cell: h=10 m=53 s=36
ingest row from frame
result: h=11 m=26 s=36
